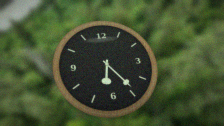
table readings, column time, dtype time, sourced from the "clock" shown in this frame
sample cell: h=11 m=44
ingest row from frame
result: h=6 m=24
